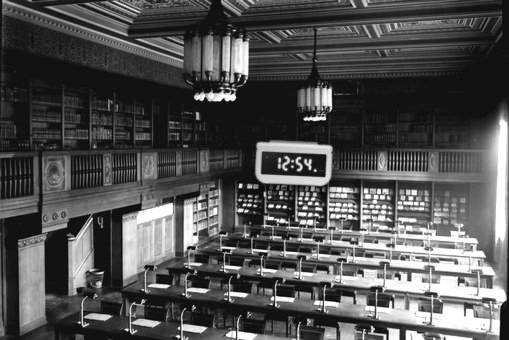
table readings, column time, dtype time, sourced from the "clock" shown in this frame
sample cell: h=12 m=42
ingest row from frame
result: h=12 m=54
